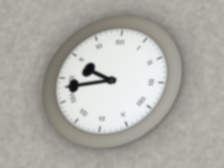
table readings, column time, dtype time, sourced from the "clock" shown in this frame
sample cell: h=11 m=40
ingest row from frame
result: h=9 m=43
